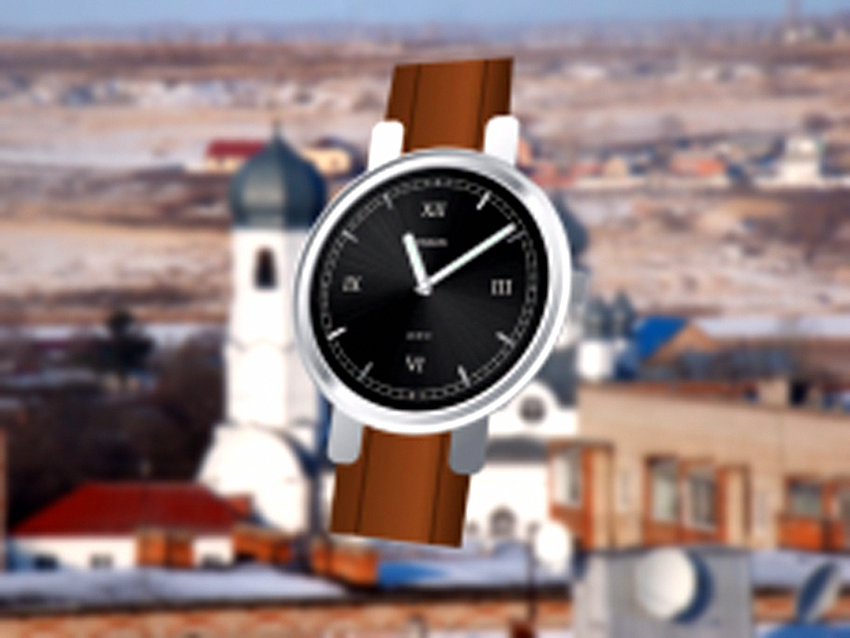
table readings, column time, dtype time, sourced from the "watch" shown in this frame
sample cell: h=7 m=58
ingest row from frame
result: h=11 m=9
